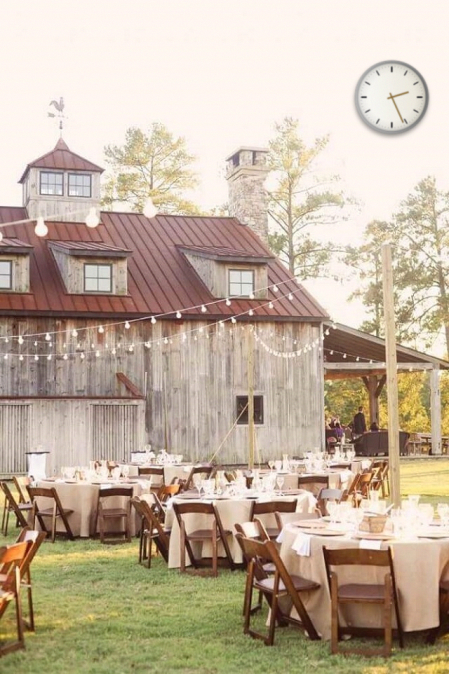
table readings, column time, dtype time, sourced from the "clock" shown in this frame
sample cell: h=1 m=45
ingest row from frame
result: h=2 m=26
